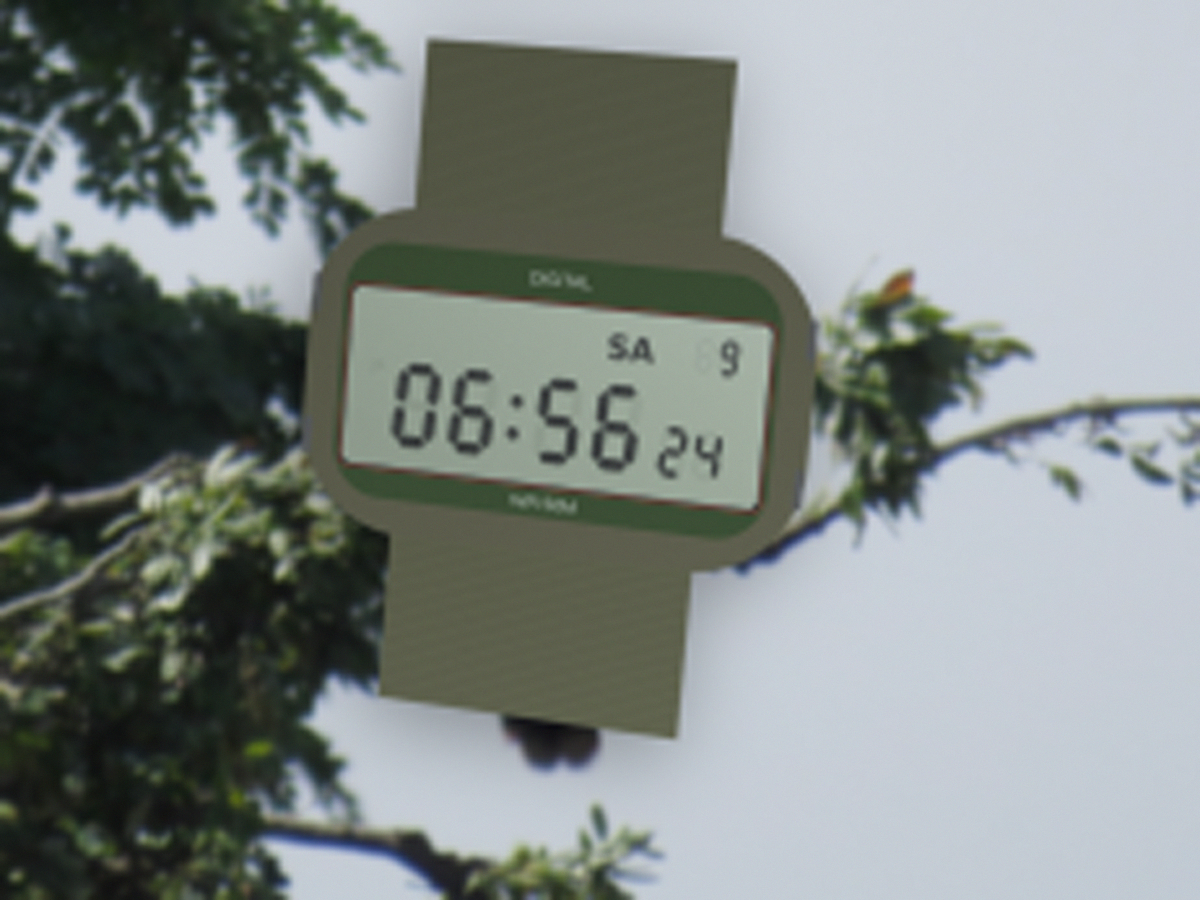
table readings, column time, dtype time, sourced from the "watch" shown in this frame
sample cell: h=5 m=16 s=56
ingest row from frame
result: h=6 m=56 s=24
